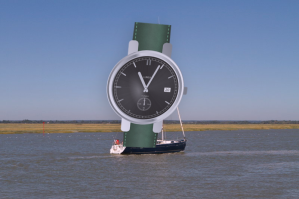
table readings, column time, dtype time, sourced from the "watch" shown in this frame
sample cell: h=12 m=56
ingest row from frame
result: h=11 m=4
